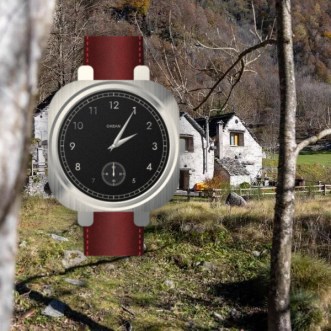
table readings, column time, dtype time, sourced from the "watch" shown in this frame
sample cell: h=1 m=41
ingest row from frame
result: h=2 m=5
